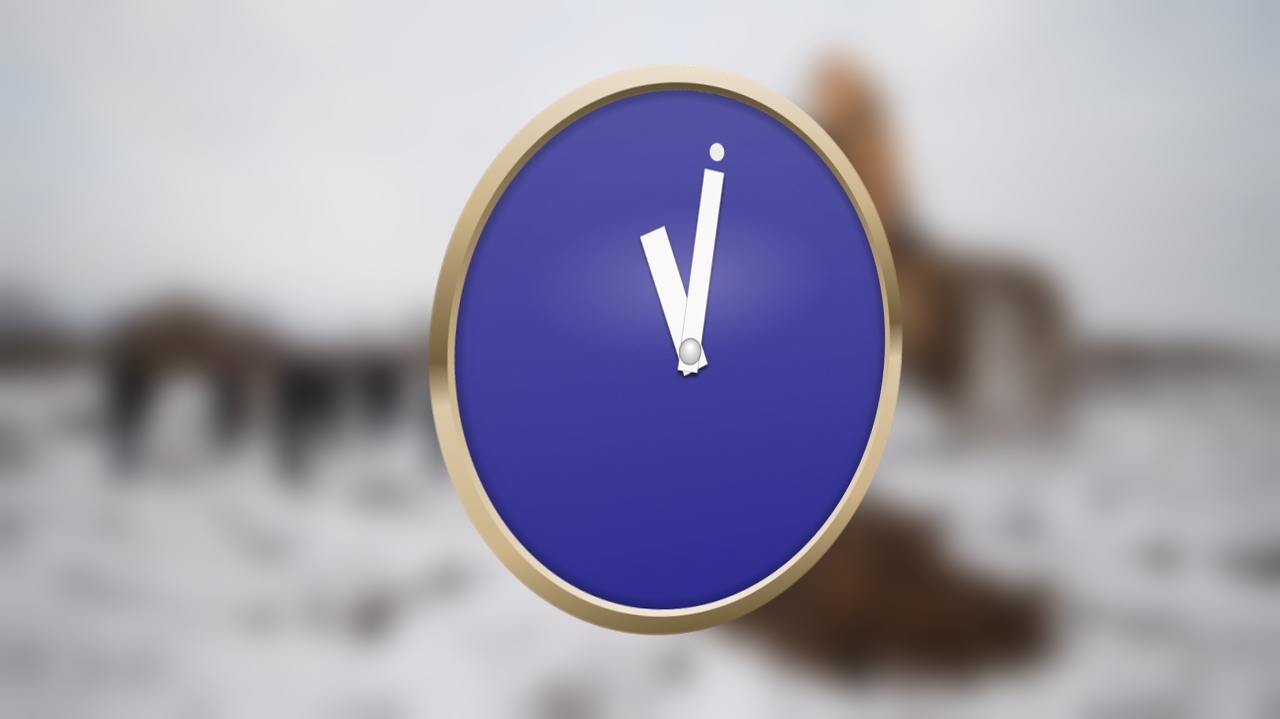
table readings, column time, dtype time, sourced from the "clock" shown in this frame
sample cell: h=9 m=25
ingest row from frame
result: h=11 m=0
